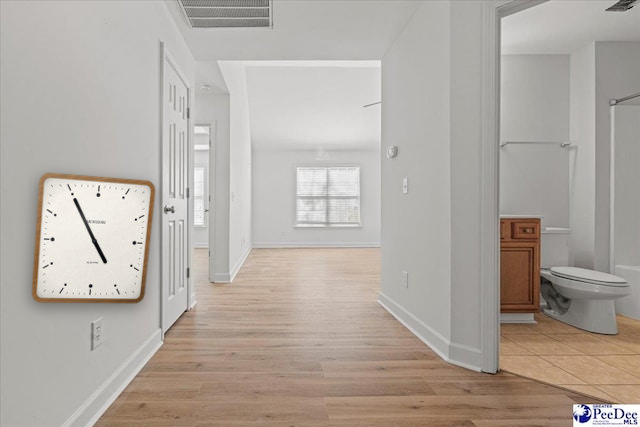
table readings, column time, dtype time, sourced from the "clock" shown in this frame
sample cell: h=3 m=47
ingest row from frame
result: h=4 m=55
